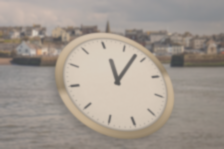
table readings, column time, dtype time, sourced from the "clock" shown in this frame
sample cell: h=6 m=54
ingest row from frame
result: h=12 m=8
